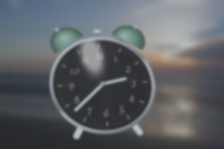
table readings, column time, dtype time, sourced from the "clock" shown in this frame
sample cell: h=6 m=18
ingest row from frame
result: h=2 m=38
